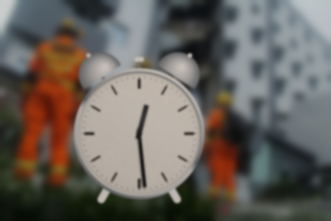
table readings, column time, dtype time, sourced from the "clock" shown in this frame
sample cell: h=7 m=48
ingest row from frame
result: h=12 m=29
